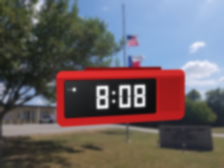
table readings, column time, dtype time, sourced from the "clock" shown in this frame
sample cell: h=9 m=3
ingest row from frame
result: h=8 m=8
